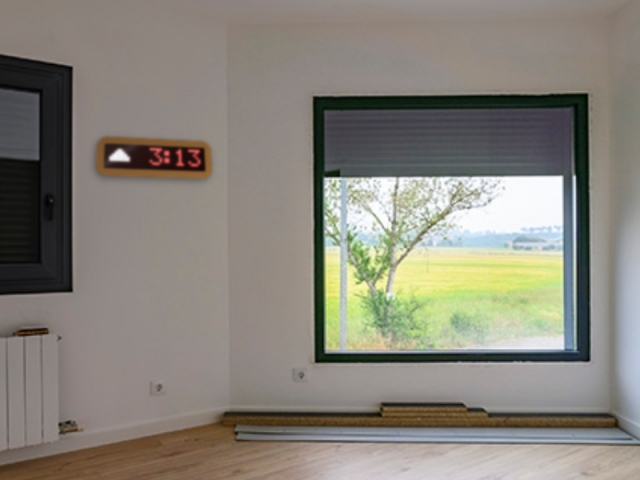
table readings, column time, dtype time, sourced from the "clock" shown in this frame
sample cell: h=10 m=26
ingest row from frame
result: h=3 m=13
